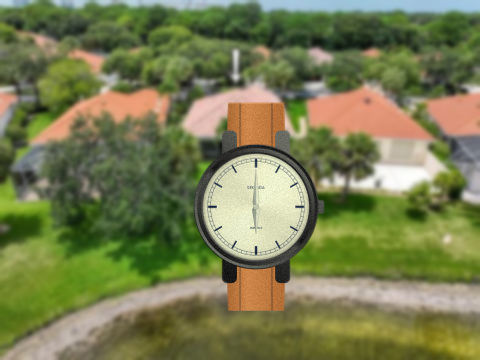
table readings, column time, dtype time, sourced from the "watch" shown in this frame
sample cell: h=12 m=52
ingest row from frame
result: h=6 m=0
